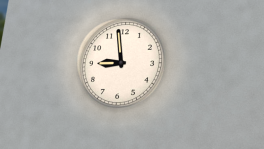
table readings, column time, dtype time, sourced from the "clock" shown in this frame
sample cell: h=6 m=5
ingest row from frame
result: h=8 m=58
